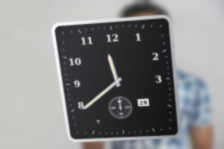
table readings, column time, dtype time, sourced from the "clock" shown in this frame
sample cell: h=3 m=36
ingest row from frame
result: h=11 m=39
